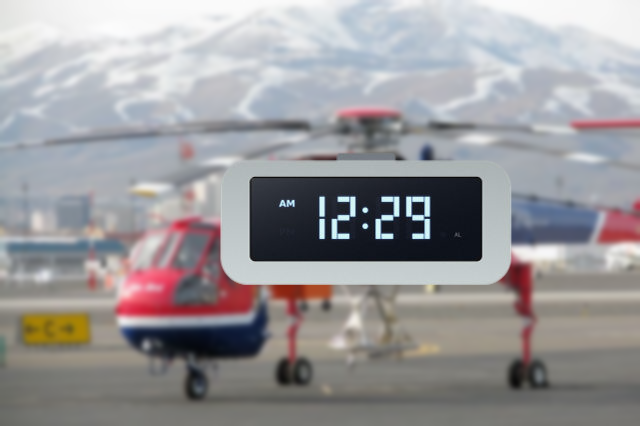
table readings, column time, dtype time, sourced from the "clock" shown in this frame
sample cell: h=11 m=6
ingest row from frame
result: h=12 m=29
